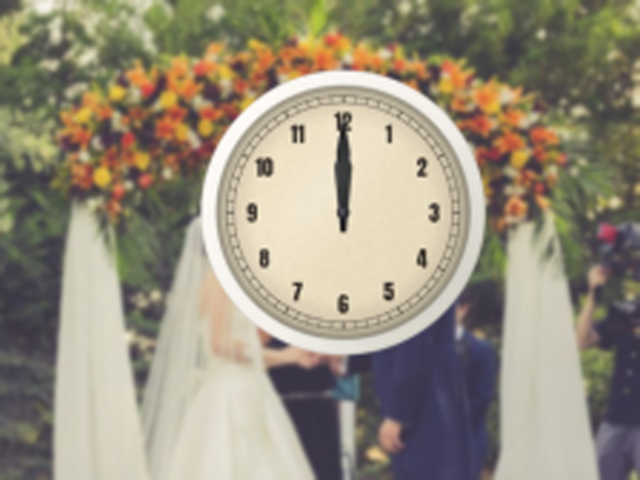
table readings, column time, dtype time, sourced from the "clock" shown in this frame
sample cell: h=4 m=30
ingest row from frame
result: h=12 m=0
